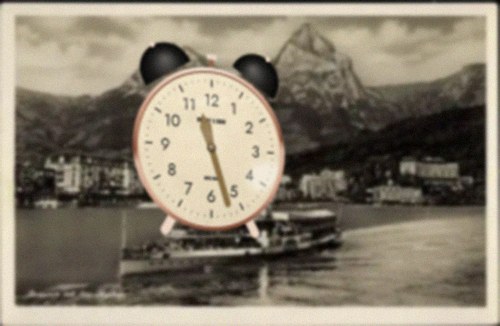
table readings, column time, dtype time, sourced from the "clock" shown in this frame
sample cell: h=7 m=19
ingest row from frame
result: h=11 m=27
